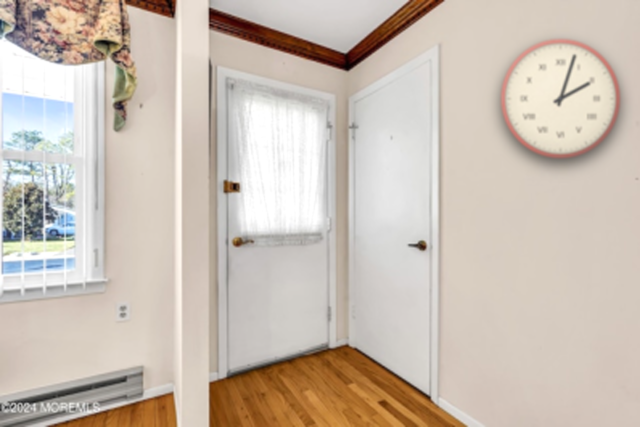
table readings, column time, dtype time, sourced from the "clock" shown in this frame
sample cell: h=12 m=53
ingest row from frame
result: h=2 m=3
